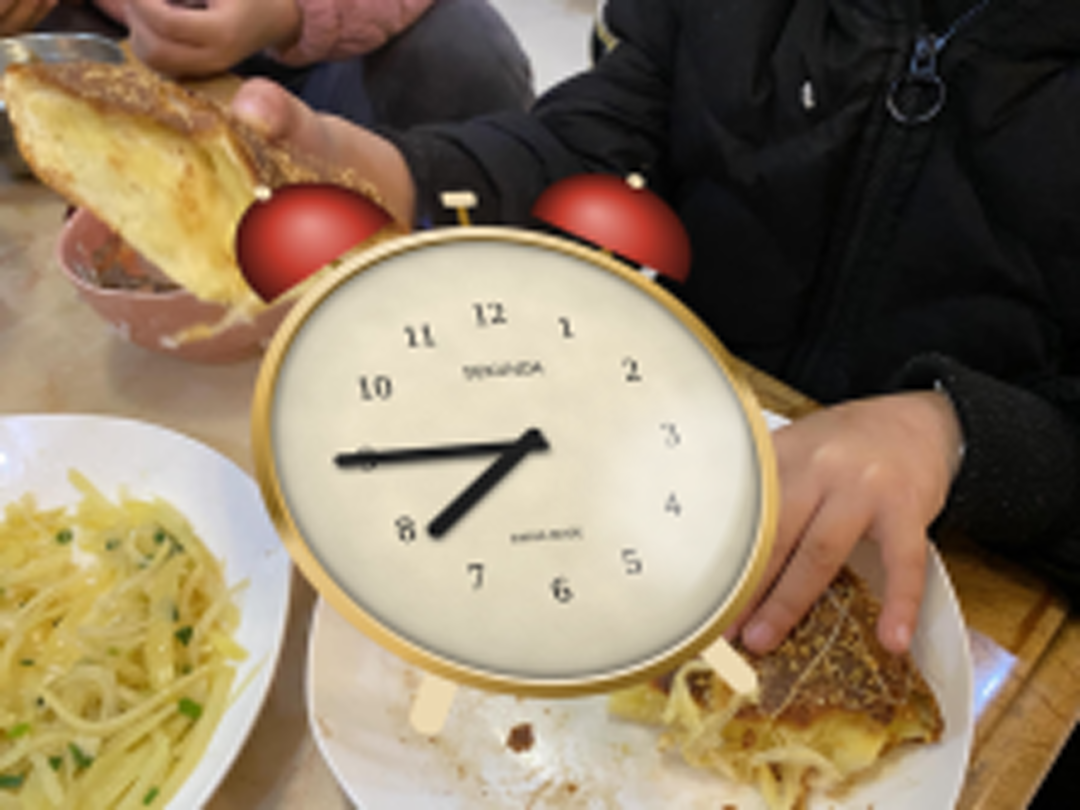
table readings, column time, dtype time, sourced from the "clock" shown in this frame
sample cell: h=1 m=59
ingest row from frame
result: h=7 m=45
